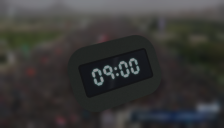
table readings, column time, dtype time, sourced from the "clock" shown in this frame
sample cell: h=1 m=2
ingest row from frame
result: h=9 m=0
